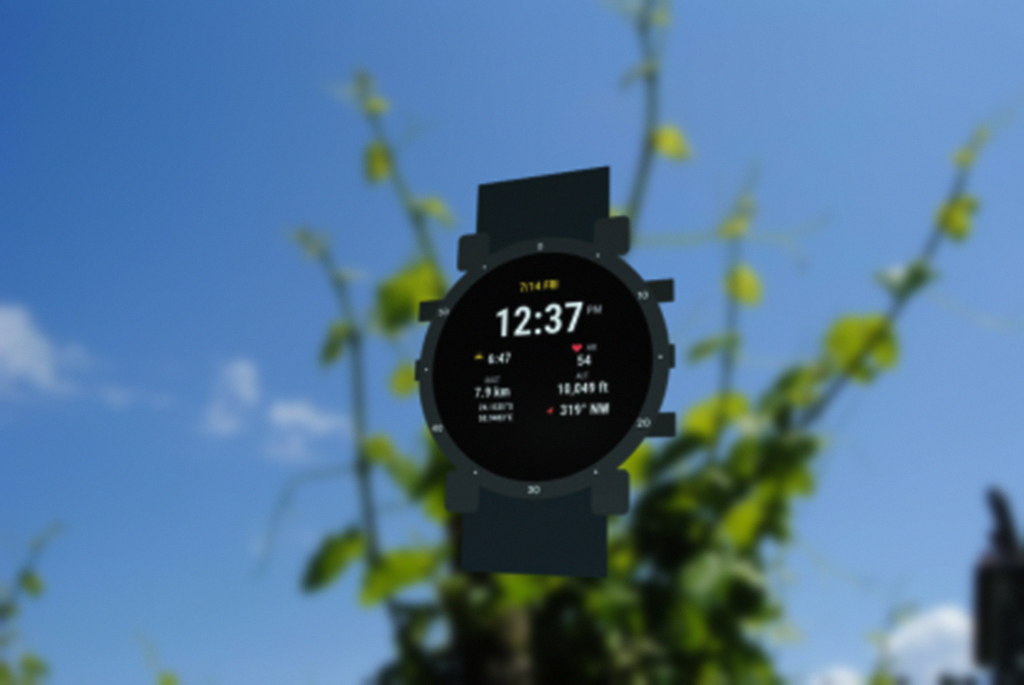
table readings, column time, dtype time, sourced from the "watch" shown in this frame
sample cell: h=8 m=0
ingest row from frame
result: h=12 m=37
